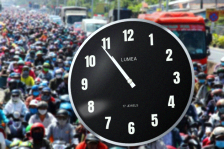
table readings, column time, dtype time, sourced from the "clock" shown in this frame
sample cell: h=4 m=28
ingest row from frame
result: h=10 m=54
